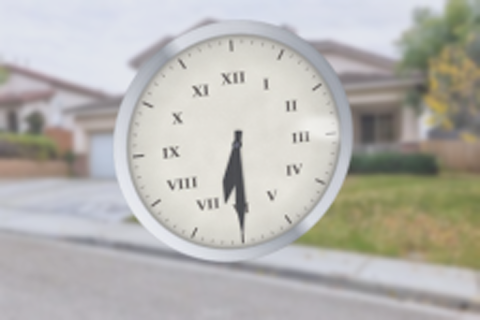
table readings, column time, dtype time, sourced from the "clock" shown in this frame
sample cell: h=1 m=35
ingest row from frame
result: h=6 m=30
